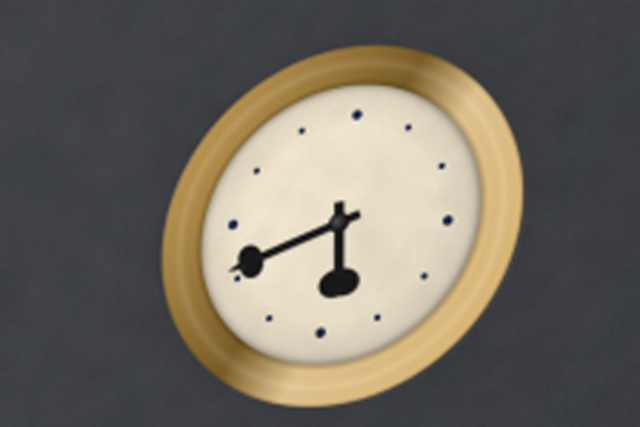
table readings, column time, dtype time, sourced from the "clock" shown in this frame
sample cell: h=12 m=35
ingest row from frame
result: h=5 m=41
